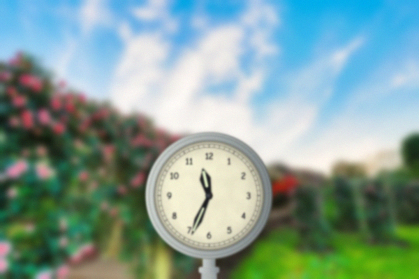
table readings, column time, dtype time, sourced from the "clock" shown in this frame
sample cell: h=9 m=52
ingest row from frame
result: h=11 m=34
